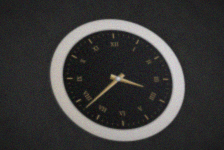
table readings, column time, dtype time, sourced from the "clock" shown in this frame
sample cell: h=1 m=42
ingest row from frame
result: h=3 m=38
